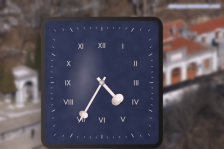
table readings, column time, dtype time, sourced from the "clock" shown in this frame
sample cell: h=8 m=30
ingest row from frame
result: h=4 m=35
